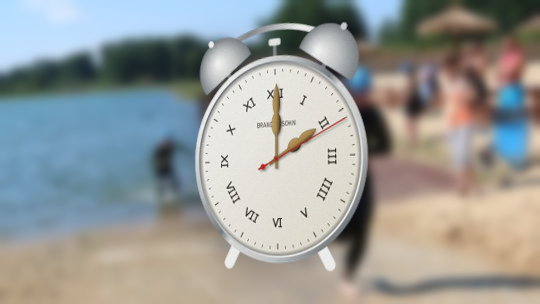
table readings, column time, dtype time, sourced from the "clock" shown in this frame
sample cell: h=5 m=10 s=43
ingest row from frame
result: h=2 m=0 s=11
